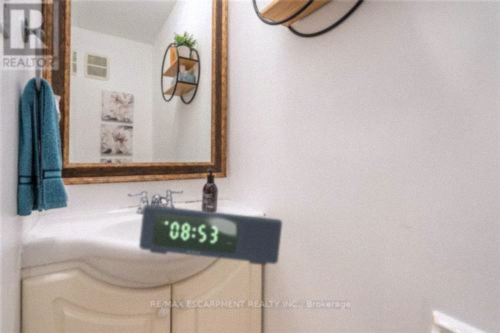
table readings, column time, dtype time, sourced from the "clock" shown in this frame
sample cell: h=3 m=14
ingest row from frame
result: h=8 m=53
